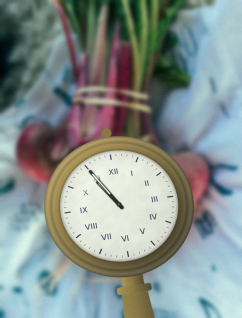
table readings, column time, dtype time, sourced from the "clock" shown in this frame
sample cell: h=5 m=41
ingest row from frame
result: h=10 m=55
